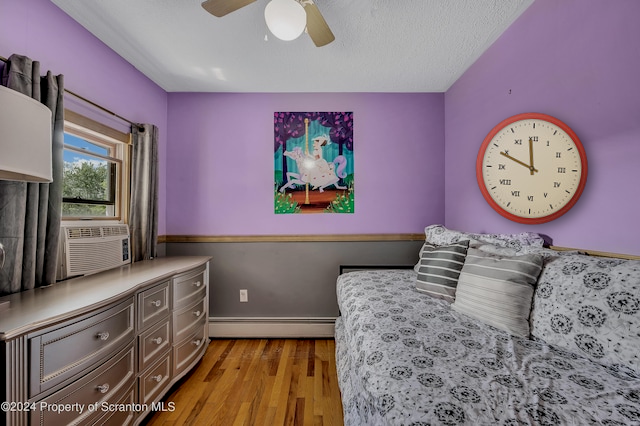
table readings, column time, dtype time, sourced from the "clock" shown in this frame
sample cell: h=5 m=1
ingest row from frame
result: h=11 m=49
